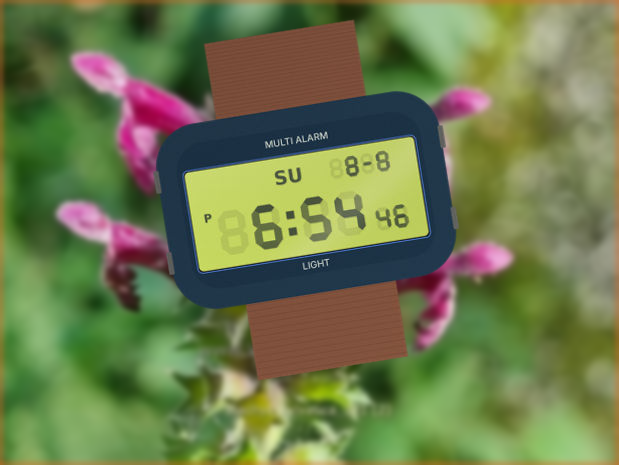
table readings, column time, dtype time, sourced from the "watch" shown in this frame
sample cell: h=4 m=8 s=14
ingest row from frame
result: h=6 m=54 s=46
